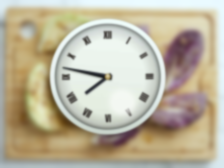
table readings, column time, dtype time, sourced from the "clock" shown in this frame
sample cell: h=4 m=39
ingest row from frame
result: h=7 m=47
